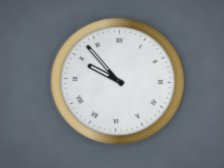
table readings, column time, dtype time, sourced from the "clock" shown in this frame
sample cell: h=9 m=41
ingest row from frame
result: h=9 m=53
